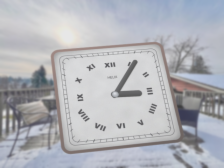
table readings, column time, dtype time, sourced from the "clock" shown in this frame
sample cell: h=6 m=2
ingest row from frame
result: h=3 m=6
